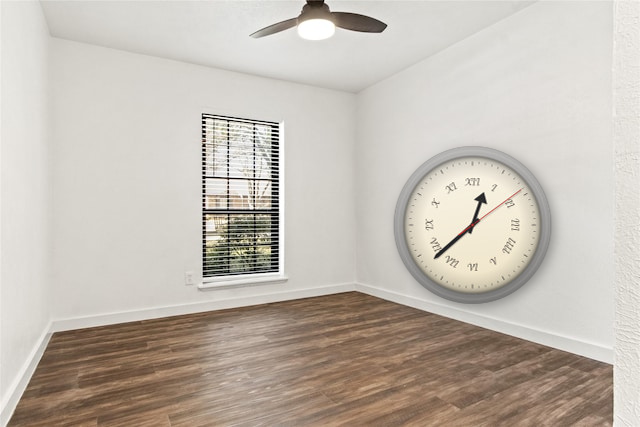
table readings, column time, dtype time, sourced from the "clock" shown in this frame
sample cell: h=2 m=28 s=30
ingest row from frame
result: h=12 m=38 s=9
